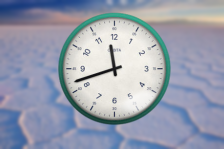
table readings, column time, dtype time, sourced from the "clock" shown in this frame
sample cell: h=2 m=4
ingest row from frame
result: h=11 m=42
